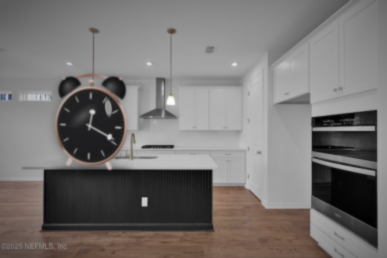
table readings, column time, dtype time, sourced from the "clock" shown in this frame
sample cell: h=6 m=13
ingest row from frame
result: h=12 m=19
